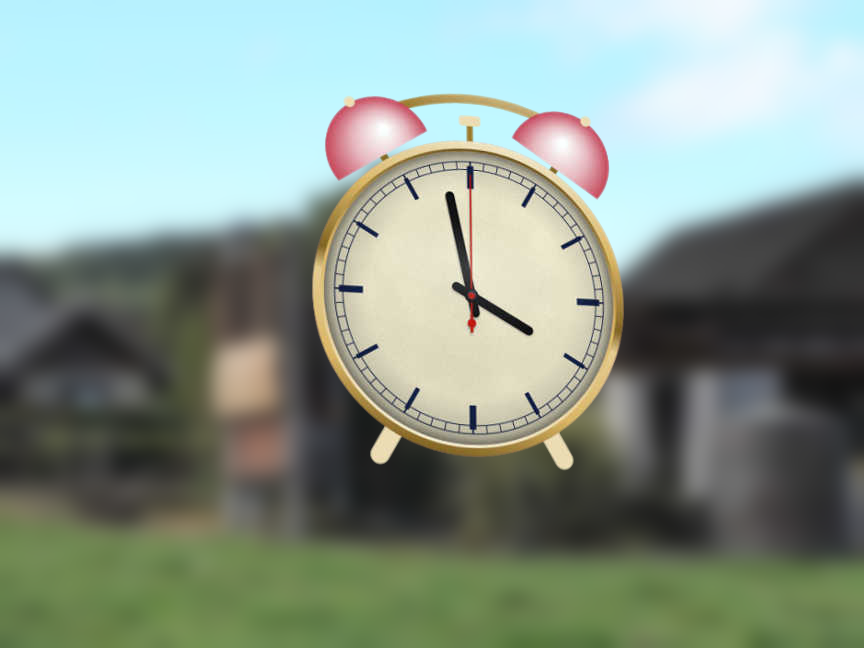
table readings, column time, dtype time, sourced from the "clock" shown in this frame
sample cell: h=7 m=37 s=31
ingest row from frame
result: h=3 m=58 s=0
